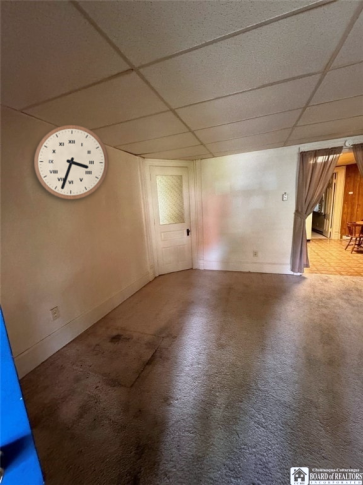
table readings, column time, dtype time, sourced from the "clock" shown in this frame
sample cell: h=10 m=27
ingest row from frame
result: h=3 m=33
